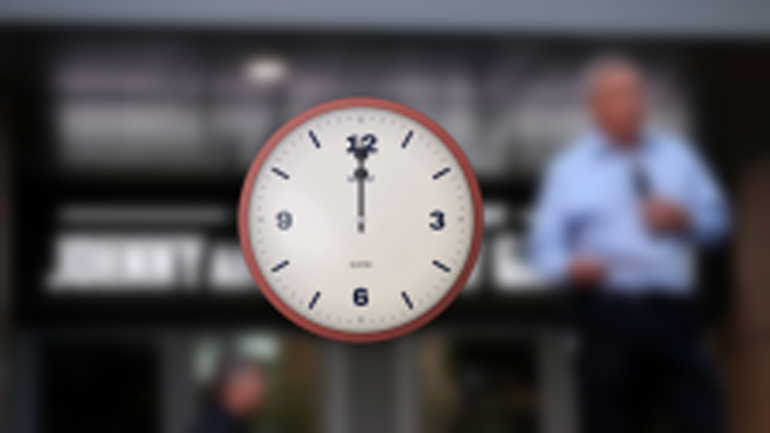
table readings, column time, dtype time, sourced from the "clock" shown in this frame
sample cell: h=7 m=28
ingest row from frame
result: h=12 m=0
